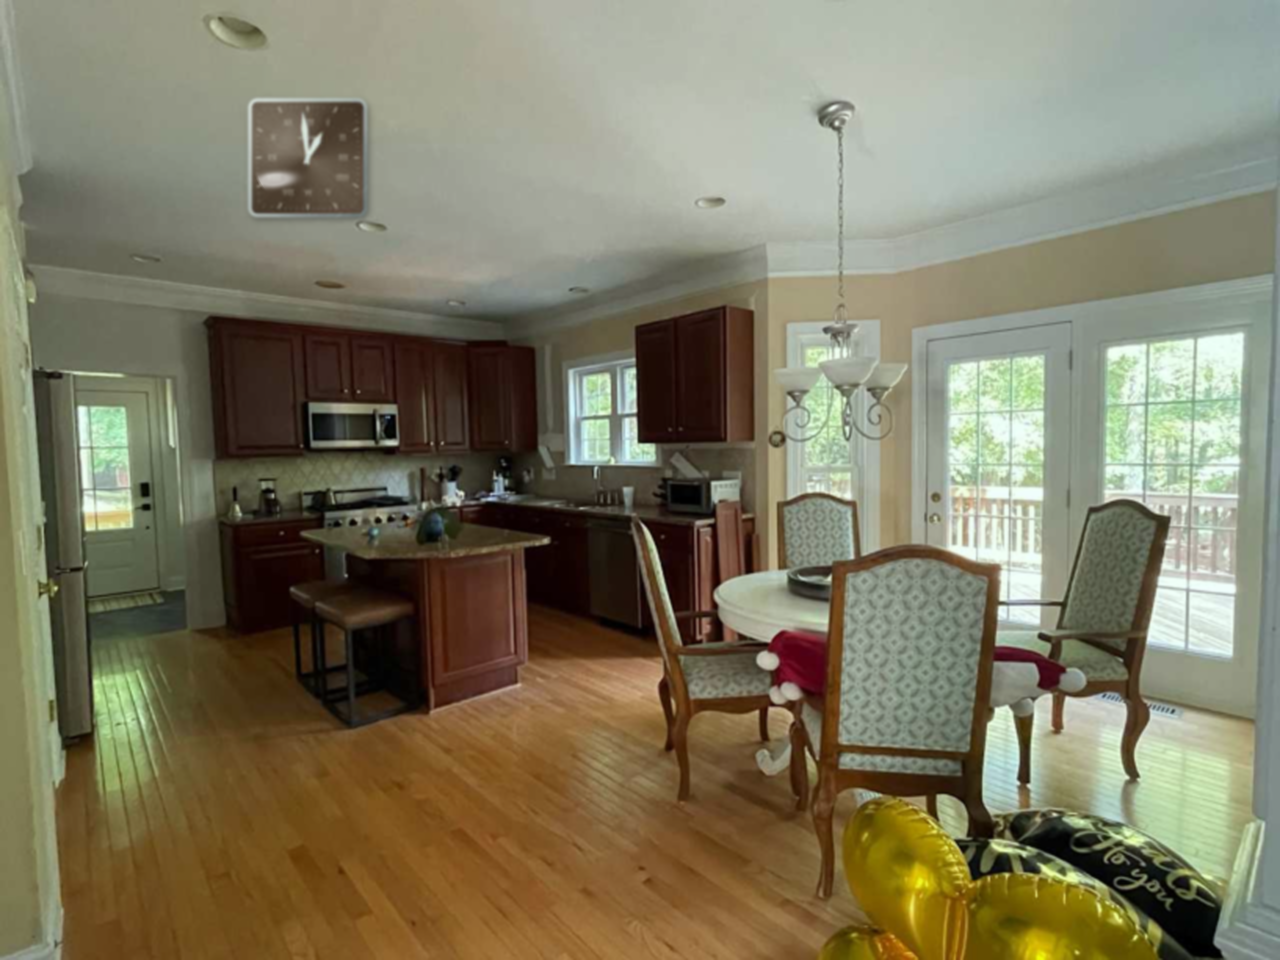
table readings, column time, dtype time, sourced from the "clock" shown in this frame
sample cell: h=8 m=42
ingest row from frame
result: h=12 m=59
